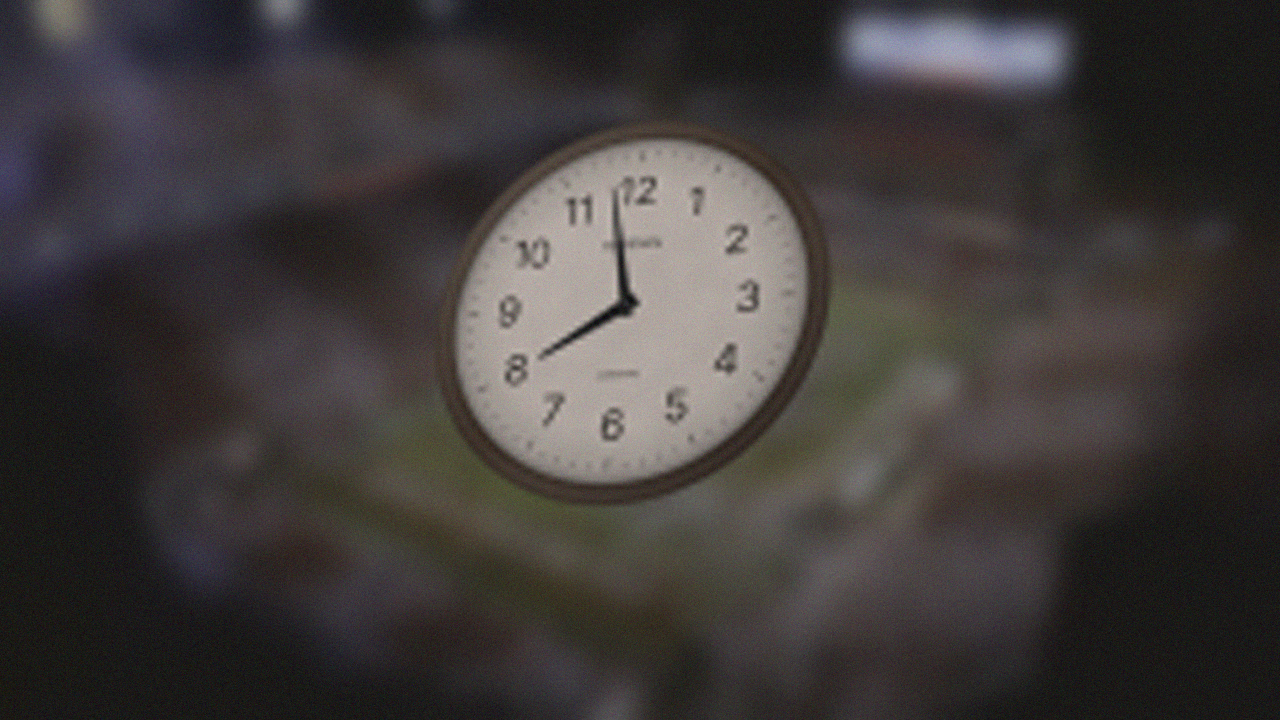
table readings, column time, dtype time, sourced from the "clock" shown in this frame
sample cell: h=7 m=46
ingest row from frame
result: h=7 m=58
